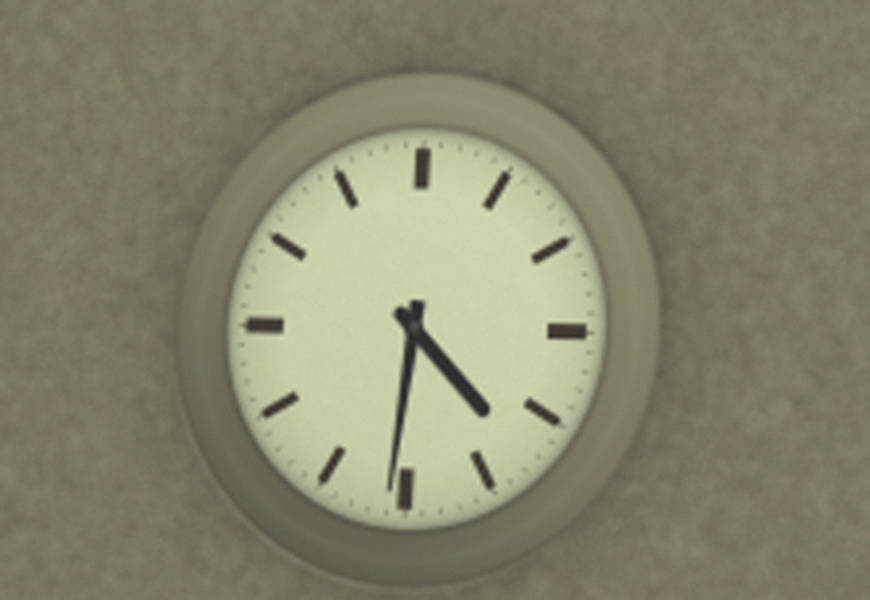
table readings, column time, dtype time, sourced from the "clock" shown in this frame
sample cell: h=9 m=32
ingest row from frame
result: h=4 m=31
